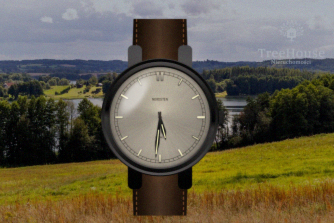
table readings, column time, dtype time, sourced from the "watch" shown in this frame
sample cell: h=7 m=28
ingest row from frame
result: h=5 m=31
